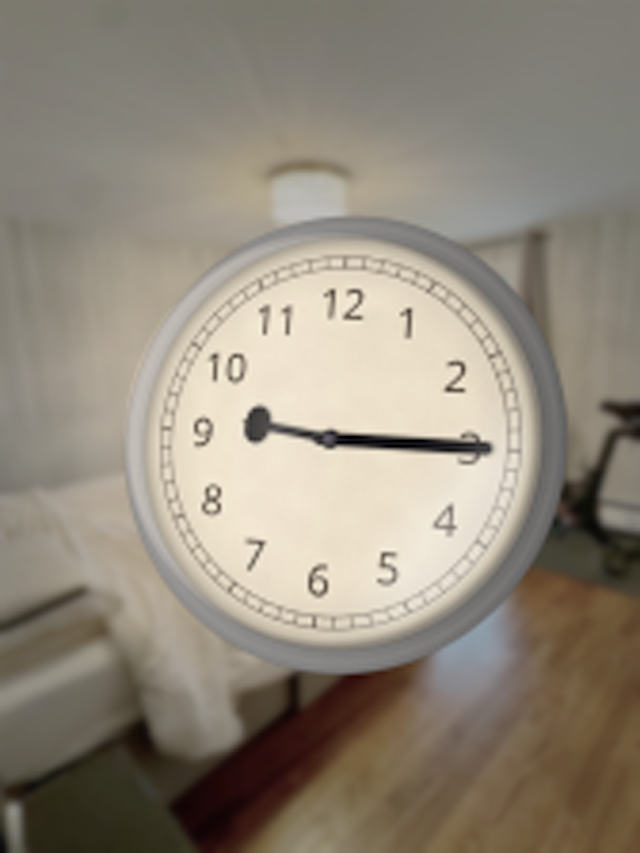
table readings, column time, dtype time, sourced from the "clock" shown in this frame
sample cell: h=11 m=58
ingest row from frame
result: h=9 m=15
